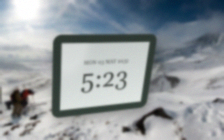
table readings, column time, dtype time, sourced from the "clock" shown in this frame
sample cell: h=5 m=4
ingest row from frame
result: h=5 m=23
